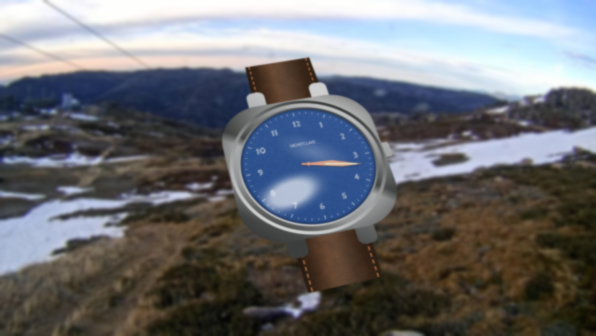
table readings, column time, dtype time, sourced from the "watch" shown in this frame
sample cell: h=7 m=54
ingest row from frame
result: h=3 m=17
